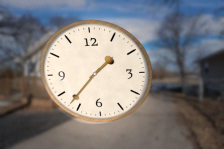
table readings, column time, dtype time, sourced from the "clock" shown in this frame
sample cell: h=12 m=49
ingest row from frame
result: h=1 m=37
